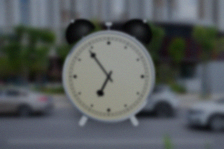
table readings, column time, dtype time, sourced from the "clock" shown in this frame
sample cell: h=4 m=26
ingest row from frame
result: h=6 m=54
